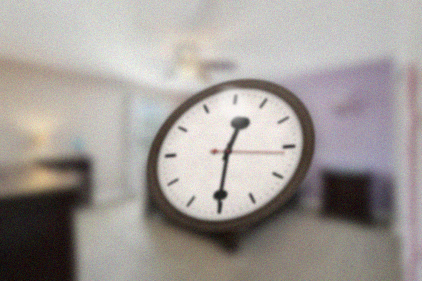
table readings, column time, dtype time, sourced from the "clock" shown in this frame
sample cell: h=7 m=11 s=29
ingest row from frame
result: h=12 m=30 s=16
